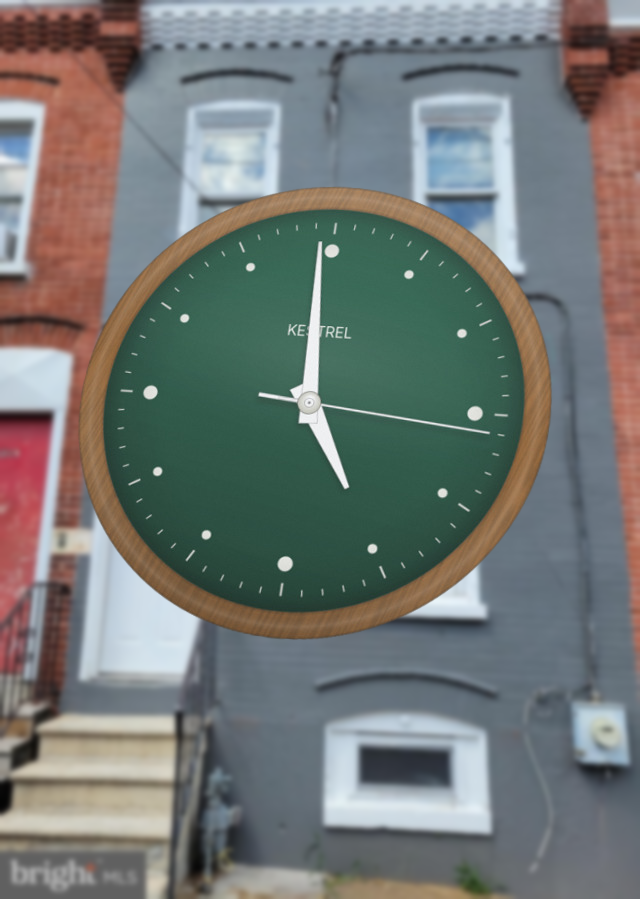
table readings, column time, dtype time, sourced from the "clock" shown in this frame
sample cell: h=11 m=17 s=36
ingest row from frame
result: h=4 m=59 s=16
